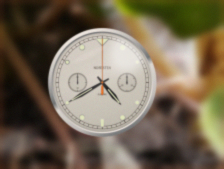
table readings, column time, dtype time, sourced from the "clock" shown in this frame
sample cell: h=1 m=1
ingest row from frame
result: h=4 m=40
